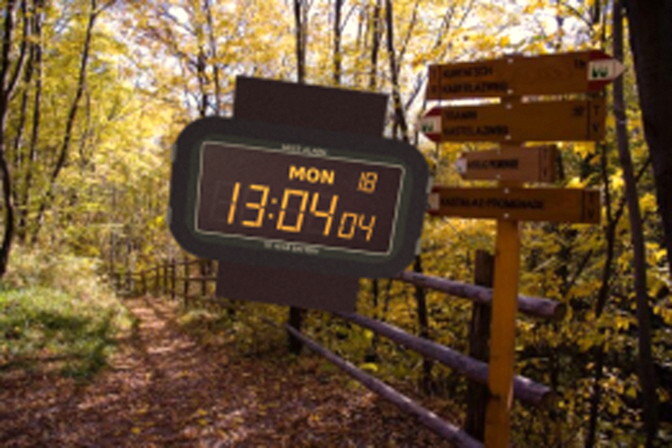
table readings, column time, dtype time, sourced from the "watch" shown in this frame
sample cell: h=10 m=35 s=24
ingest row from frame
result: h=13 m=4 s=4
